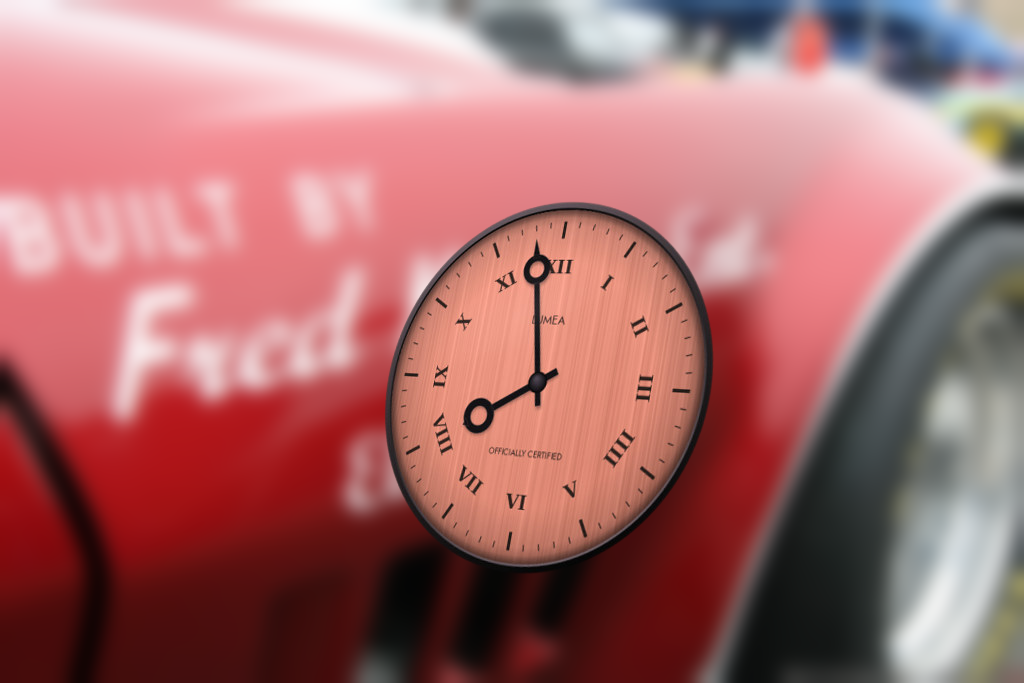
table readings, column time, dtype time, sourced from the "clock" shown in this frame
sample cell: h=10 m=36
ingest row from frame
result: h=7 m=58
